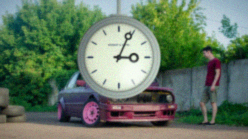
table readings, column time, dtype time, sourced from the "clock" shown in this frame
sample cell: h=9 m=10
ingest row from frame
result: h=3 m=4
